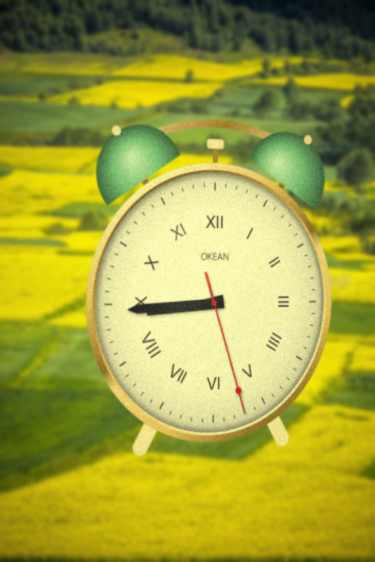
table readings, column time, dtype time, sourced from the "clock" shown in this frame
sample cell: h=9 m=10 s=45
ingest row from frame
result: h=8 m=44 s=27
